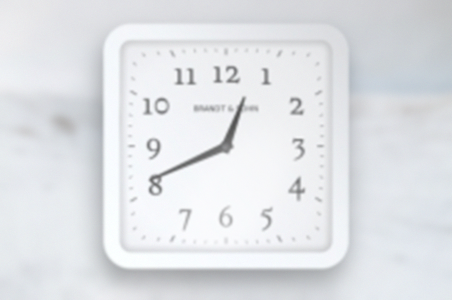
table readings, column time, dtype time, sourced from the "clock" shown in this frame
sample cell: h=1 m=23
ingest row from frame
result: h=12 m=41
